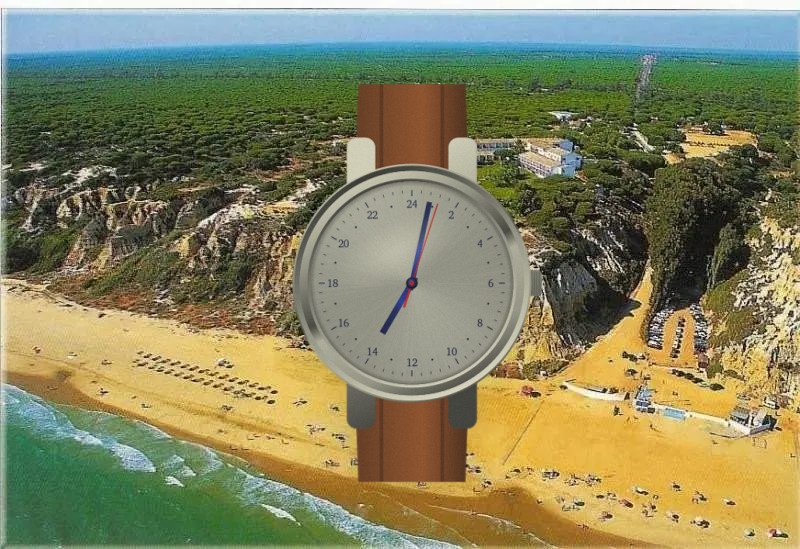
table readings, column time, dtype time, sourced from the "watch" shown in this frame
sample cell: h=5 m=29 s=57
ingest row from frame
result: h=14 m=2 s=3
